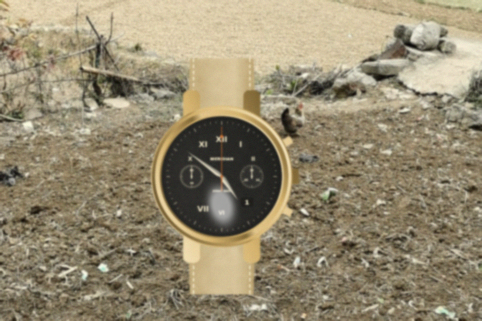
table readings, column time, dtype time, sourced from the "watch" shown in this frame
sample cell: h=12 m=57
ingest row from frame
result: h=4 m=51
